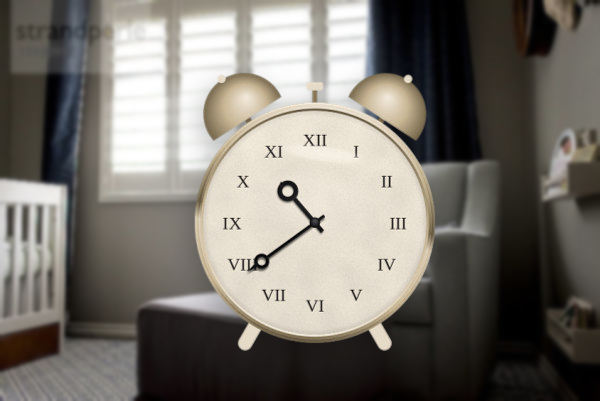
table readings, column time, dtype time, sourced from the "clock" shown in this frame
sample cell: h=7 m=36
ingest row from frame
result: h=10 m=39
